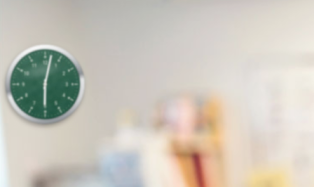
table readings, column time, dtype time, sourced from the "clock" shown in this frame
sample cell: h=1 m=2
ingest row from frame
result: h=6 m=2
